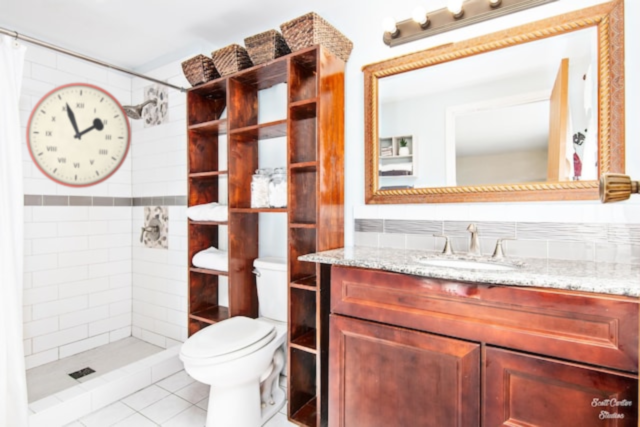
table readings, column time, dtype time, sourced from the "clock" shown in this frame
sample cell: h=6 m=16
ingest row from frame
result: h=1 m=56
